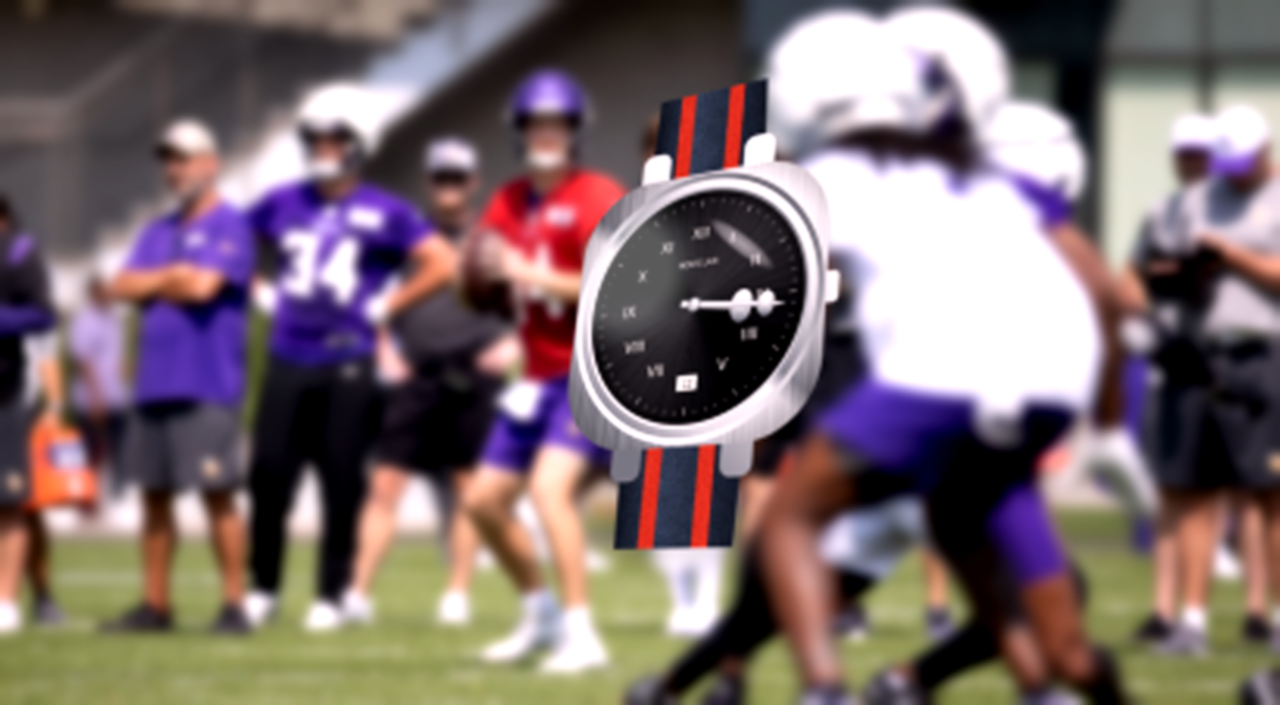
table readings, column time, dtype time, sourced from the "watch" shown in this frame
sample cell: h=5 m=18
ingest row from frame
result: h=3 m=16
